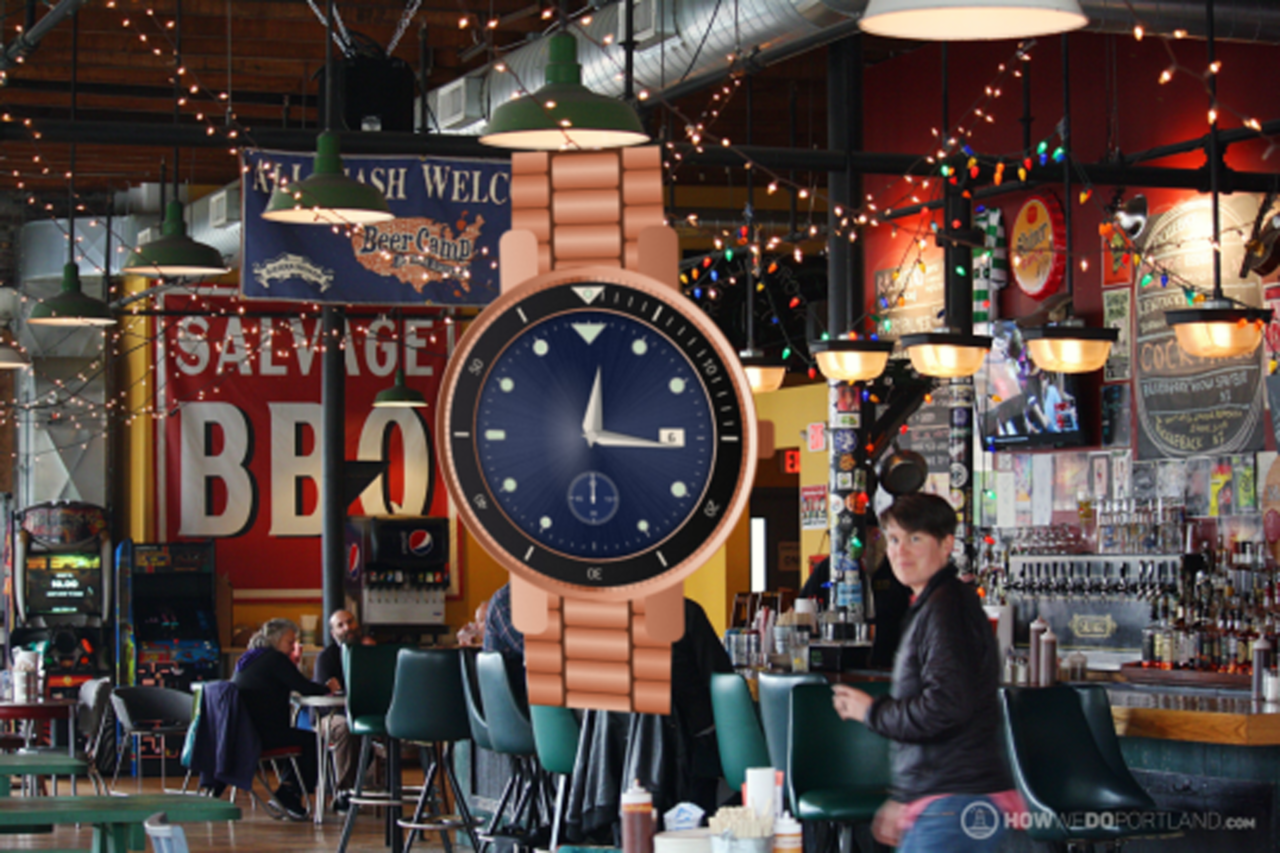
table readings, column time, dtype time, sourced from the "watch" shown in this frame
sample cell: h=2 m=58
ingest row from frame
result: h=12 m=16
